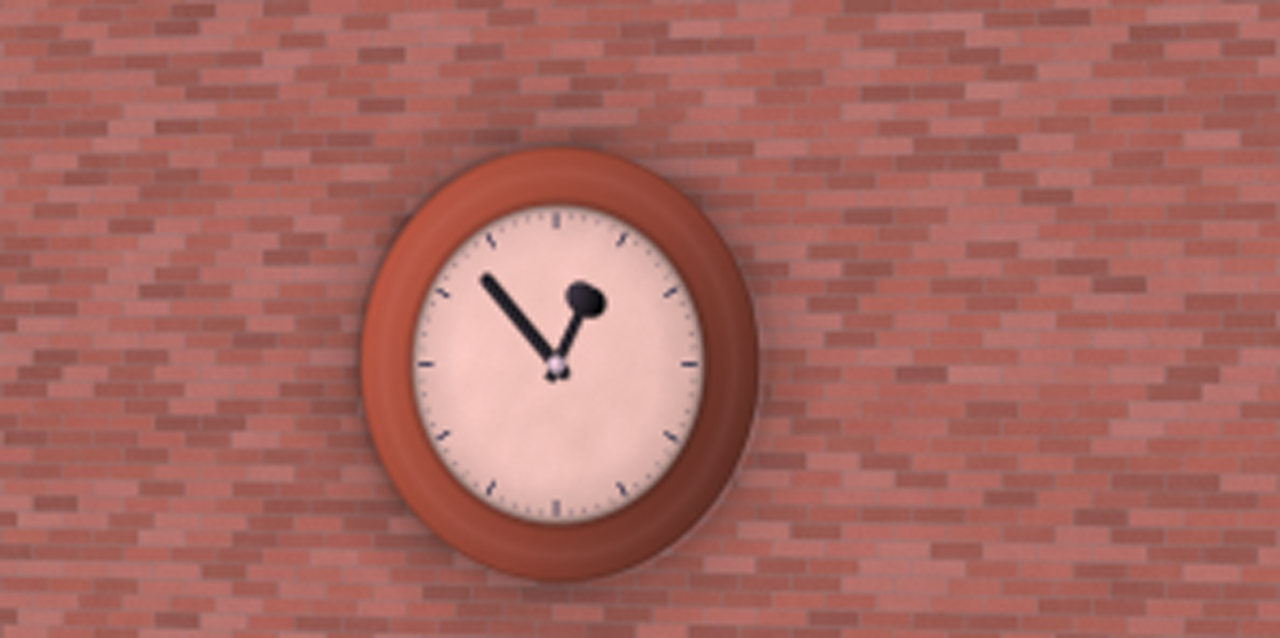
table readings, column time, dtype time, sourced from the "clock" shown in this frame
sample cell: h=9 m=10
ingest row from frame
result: h=12 m=53
